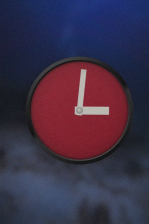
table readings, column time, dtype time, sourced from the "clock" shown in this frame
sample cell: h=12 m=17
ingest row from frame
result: h=3 m=1
